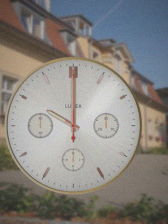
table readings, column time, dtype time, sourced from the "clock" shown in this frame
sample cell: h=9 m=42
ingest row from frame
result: h=10 m=0
